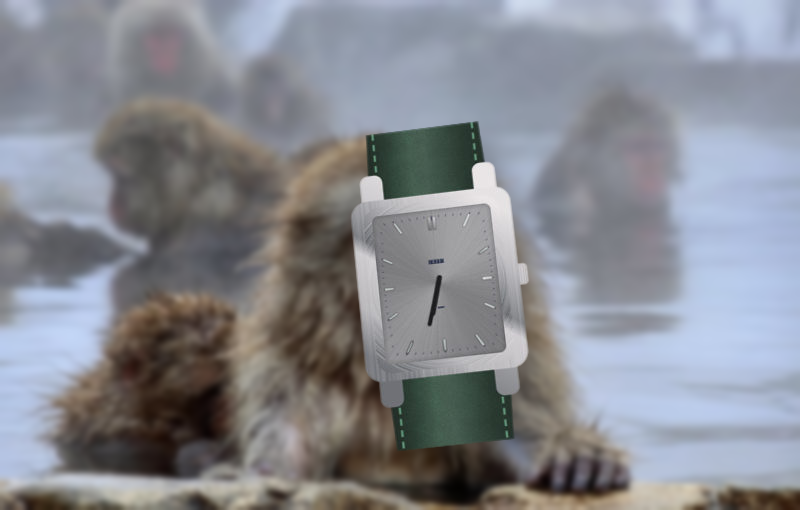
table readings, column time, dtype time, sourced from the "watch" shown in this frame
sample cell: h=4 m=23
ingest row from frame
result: h=6 m=33
